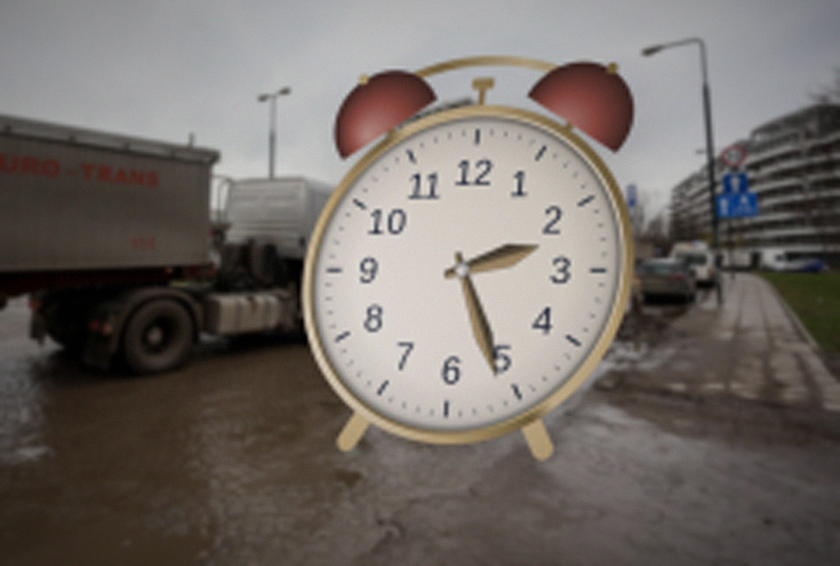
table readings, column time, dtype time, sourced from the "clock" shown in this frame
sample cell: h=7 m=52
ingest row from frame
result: h=2 m=26
